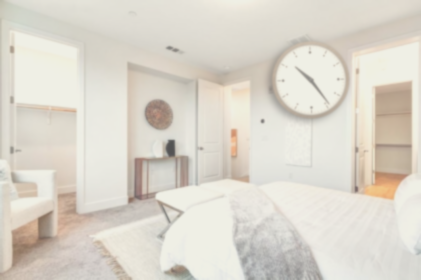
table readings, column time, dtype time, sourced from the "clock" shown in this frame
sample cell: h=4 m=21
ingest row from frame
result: h=10 m=24
